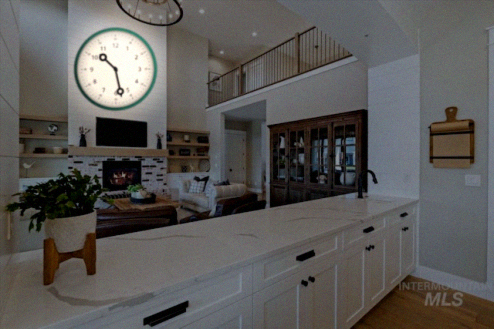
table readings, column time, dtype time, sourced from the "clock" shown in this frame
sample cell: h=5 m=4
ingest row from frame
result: h=10 m=28
